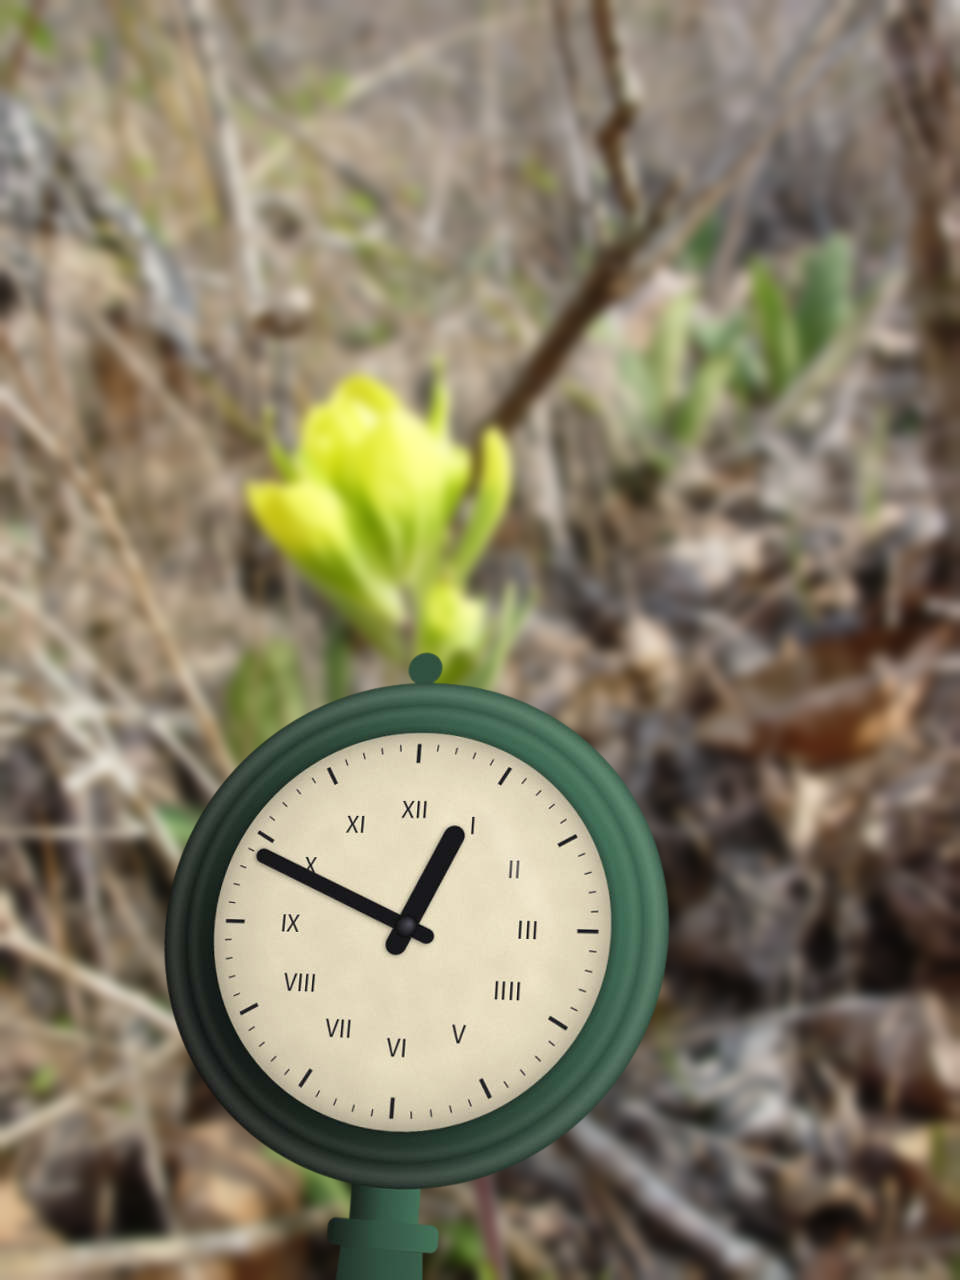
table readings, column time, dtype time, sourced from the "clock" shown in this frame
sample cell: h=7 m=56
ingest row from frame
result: h=12 m=49
